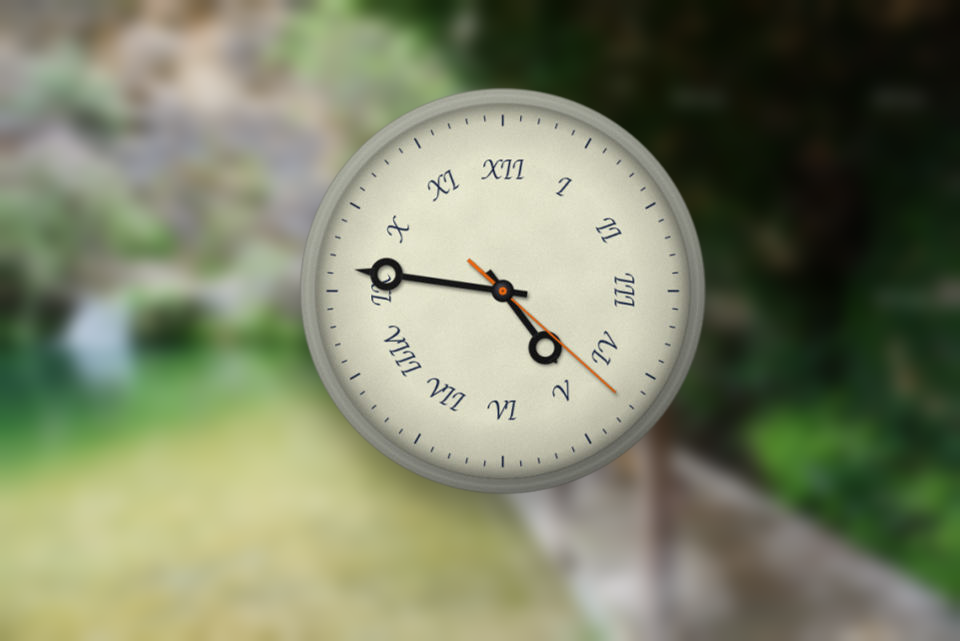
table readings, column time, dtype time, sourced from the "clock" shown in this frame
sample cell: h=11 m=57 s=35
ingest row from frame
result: h=4 m=46 s=22
